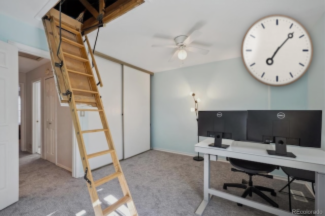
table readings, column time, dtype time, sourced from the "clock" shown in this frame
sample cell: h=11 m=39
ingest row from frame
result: h=7 m=7
